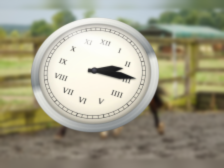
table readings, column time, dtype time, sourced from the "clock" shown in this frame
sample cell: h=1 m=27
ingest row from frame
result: h=2 m=14
